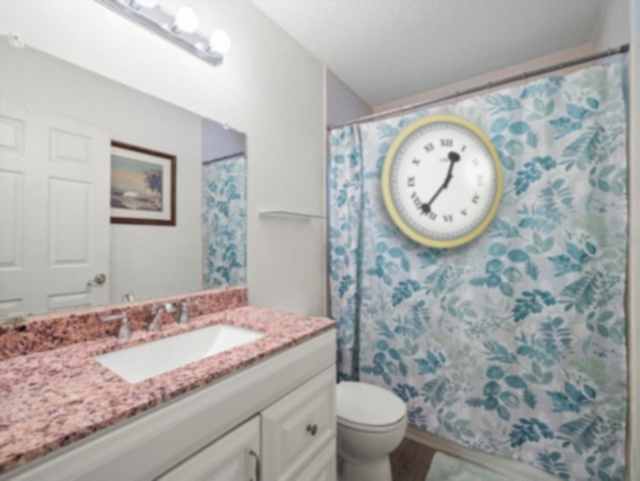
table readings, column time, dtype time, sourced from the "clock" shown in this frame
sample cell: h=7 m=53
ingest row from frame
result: h=12 m=37
